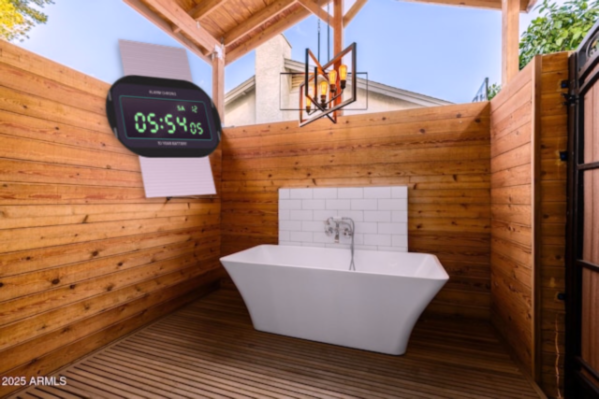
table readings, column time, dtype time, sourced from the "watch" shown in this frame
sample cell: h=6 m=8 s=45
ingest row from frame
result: h=5 m=54 s=5
